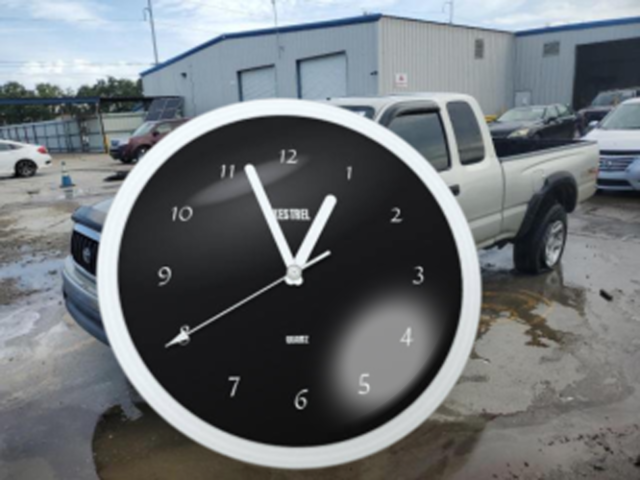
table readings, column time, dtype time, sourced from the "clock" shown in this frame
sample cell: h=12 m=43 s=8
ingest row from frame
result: h=12 m=56 s=40
